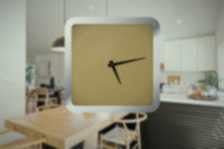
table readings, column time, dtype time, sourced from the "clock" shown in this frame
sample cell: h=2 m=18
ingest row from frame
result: h=5 m=13
